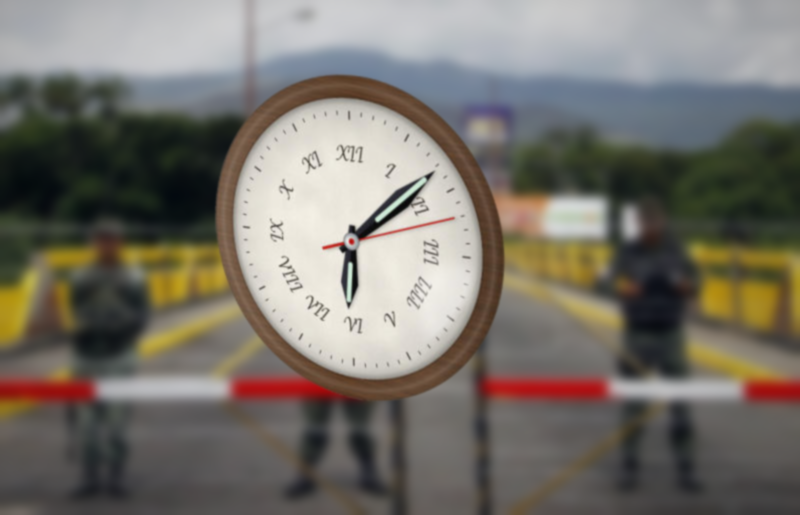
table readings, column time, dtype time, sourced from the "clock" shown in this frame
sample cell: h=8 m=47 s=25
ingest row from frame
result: h=6 m=8 s=12
